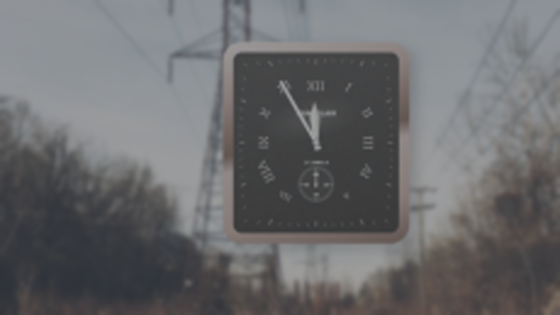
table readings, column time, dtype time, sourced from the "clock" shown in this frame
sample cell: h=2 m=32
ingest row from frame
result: h=11 m=55
